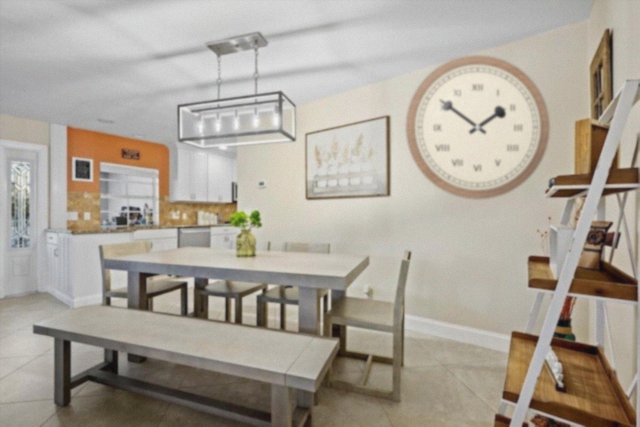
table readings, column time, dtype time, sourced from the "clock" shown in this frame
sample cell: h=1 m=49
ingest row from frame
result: h=1 m=51
